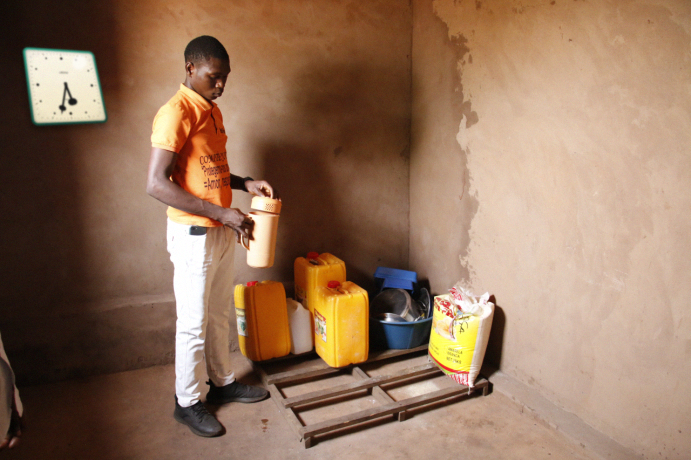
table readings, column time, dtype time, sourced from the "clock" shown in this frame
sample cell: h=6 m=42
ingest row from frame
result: h=5 m=33
